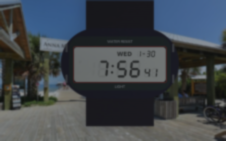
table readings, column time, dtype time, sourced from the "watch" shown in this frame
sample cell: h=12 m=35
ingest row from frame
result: h=7 m=56
